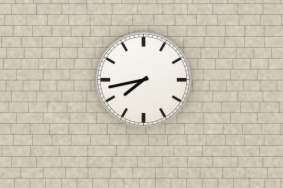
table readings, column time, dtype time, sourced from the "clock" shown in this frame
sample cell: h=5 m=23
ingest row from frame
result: h=7 m=43
